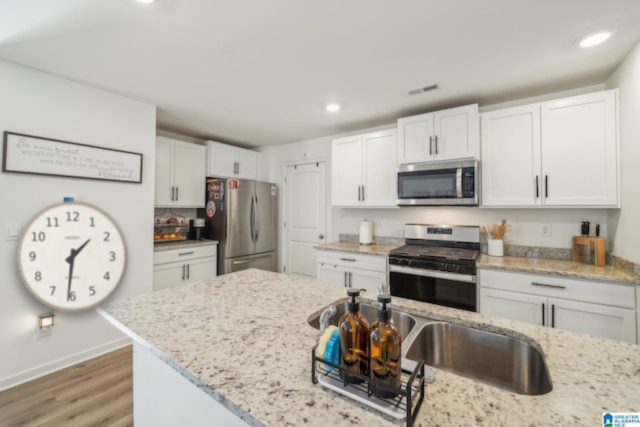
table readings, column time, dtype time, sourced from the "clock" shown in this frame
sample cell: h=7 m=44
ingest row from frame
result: h=1 m=31
